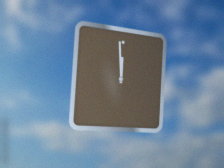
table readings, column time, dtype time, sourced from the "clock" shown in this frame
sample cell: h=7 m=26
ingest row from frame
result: h=11 m=59
